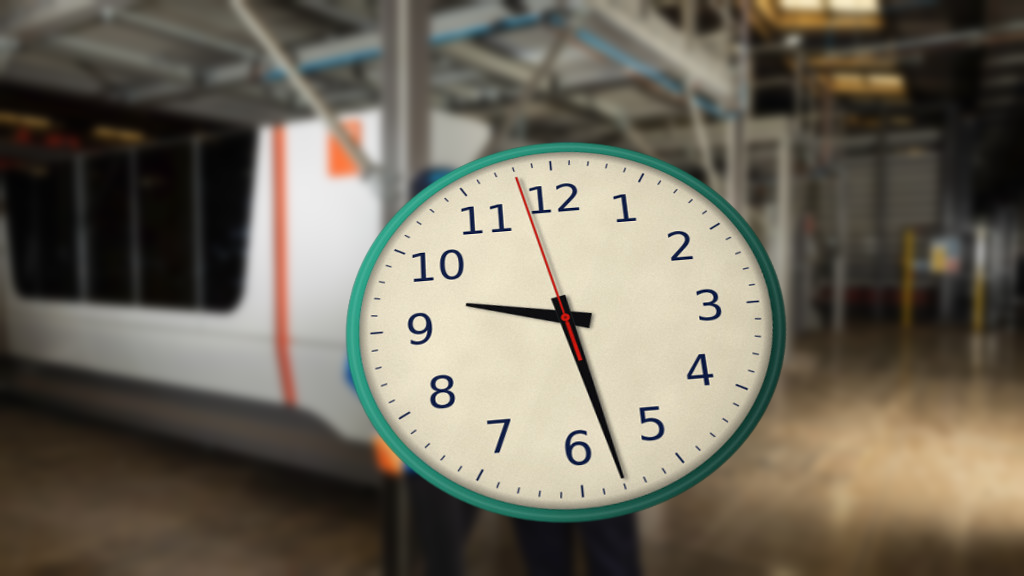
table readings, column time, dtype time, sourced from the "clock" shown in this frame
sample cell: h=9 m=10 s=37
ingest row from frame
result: h=9 m=27 s=58
